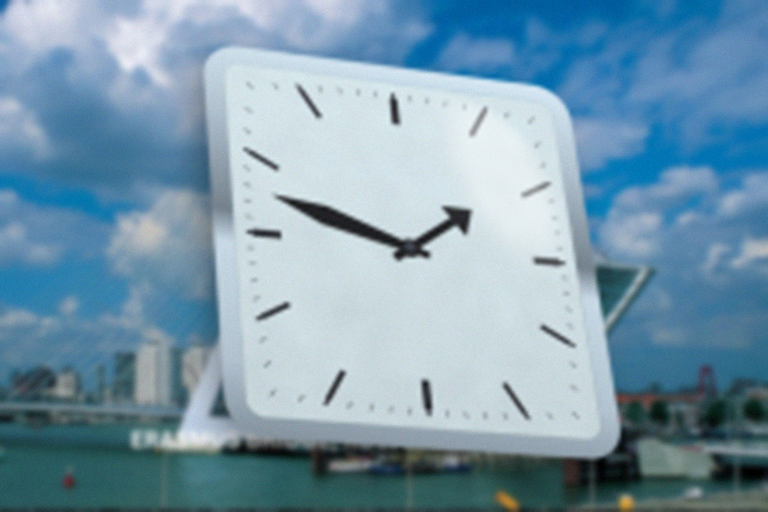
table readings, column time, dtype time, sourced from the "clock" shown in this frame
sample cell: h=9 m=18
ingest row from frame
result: h=1 m=48
